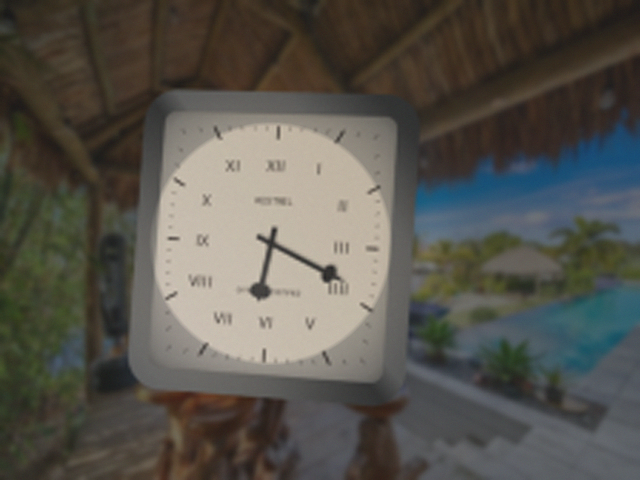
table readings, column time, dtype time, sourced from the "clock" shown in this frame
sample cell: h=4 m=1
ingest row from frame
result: h=6 m=19
